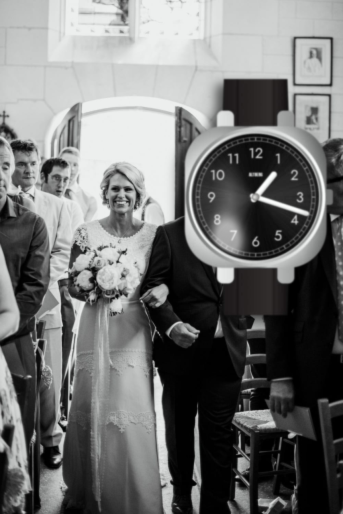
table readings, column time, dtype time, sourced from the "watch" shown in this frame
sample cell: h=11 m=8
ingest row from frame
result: h=1 m=18
